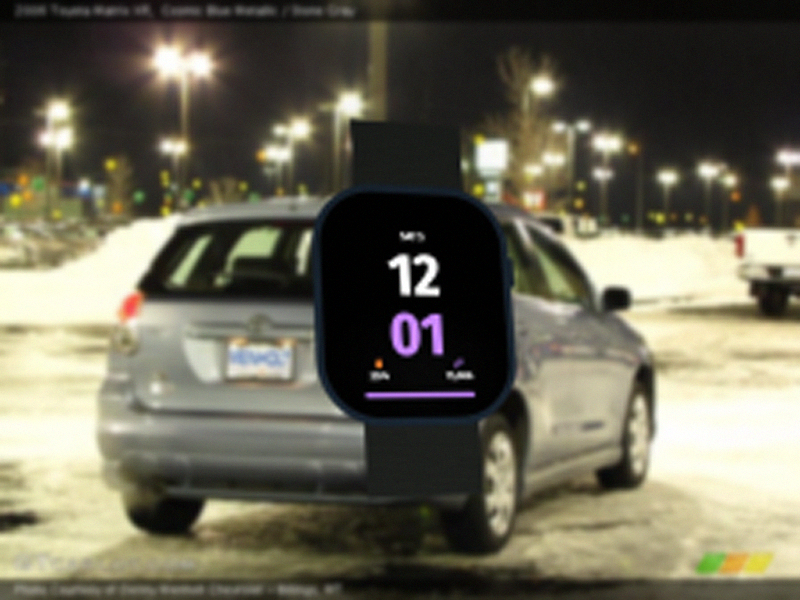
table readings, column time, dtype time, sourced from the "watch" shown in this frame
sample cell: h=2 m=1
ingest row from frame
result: h=12 m=1
